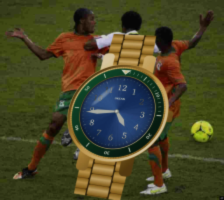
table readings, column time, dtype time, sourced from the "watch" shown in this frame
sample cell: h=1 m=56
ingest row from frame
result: h=4 m=44
